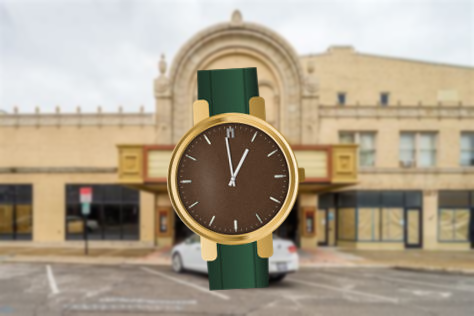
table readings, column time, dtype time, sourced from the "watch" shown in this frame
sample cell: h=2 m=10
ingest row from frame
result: h=12 m=59
